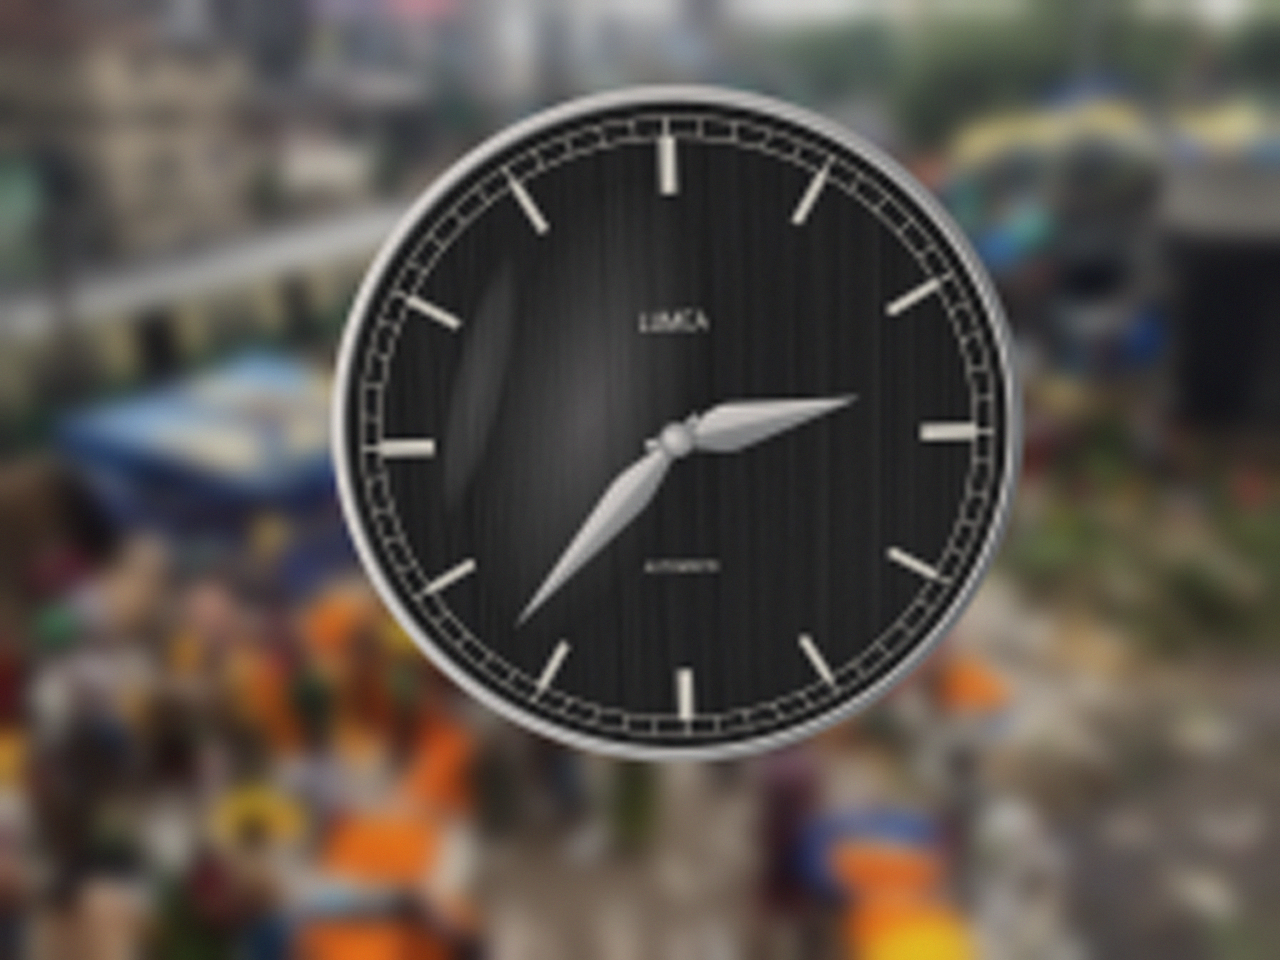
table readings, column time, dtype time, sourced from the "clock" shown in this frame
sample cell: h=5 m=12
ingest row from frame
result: h=2 m=37
